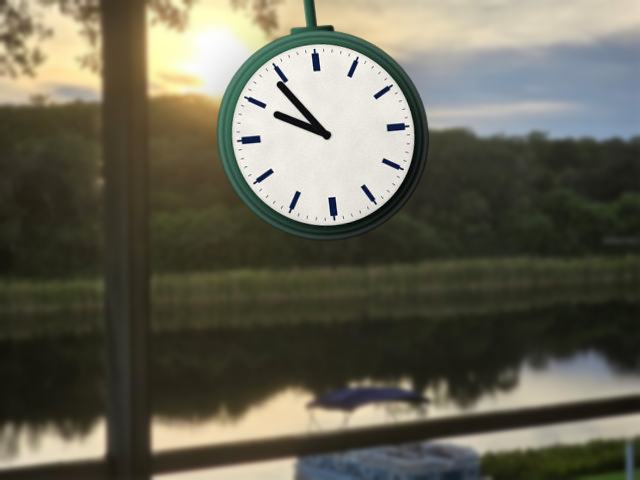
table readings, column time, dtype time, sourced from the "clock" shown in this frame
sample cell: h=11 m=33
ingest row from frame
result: h=9 m=54
